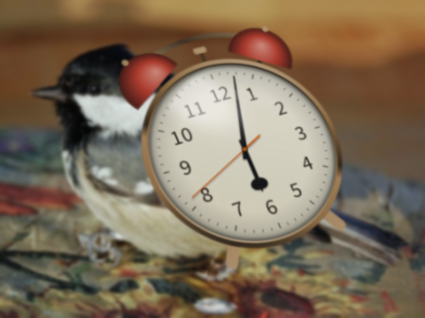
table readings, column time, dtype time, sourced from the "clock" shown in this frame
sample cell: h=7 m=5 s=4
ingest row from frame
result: h=6 m=2 s=41
